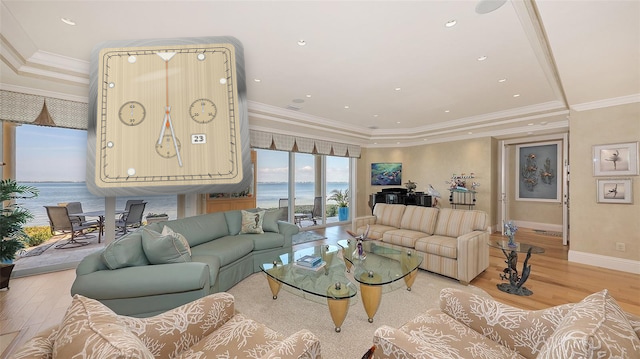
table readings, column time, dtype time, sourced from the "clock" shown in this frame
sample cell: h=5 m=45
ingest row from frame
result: h=6 m=28
